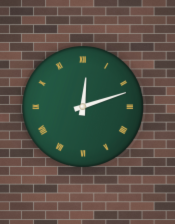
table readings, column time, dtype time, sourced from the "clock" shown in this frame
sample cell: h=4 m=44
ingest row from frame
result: h=12 m=12
